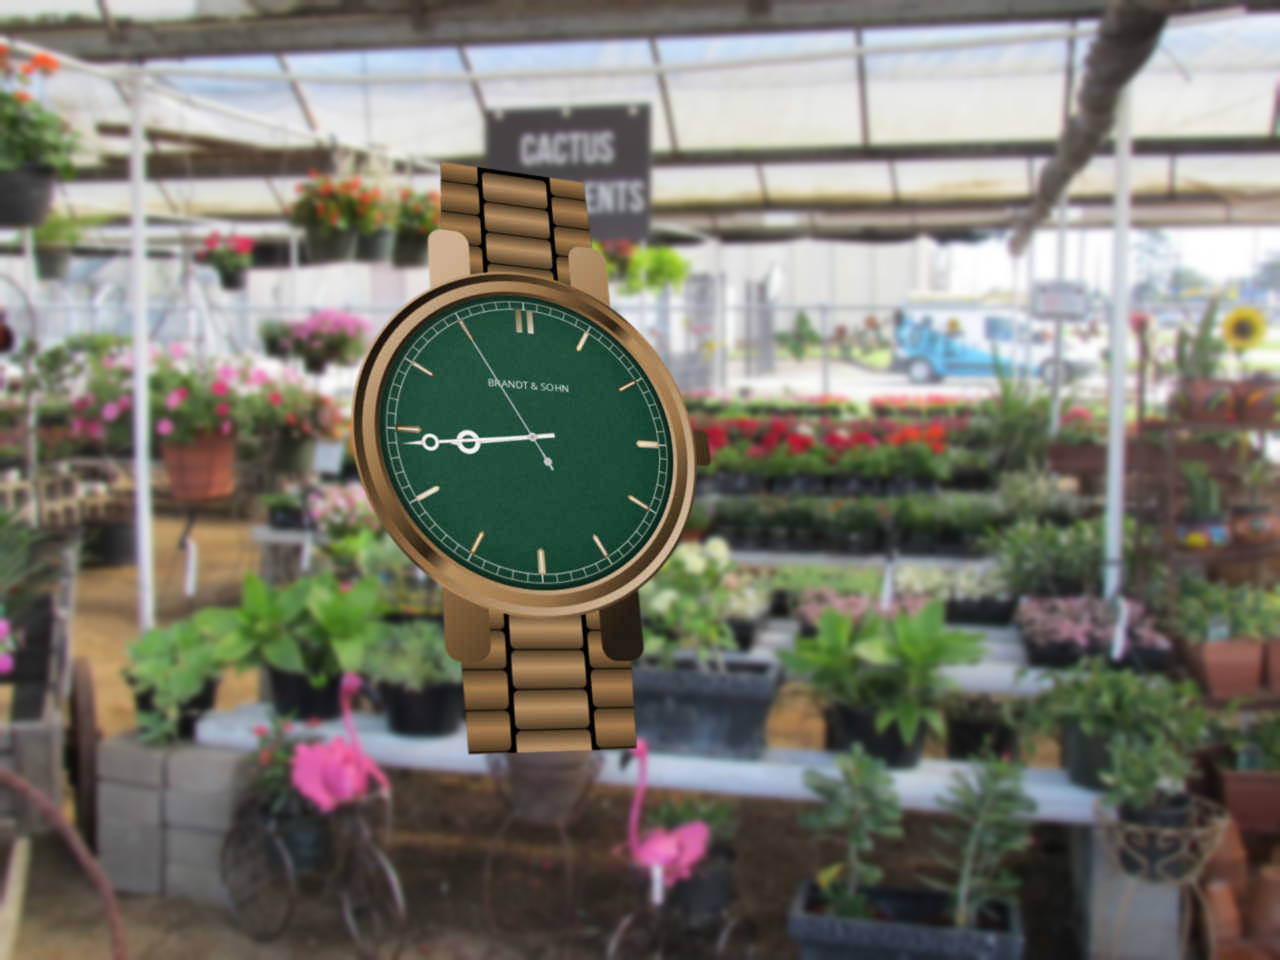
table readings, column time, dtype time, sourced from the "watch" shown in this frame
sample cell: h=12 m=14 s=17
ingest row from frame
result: h=8 m=43 s=55
